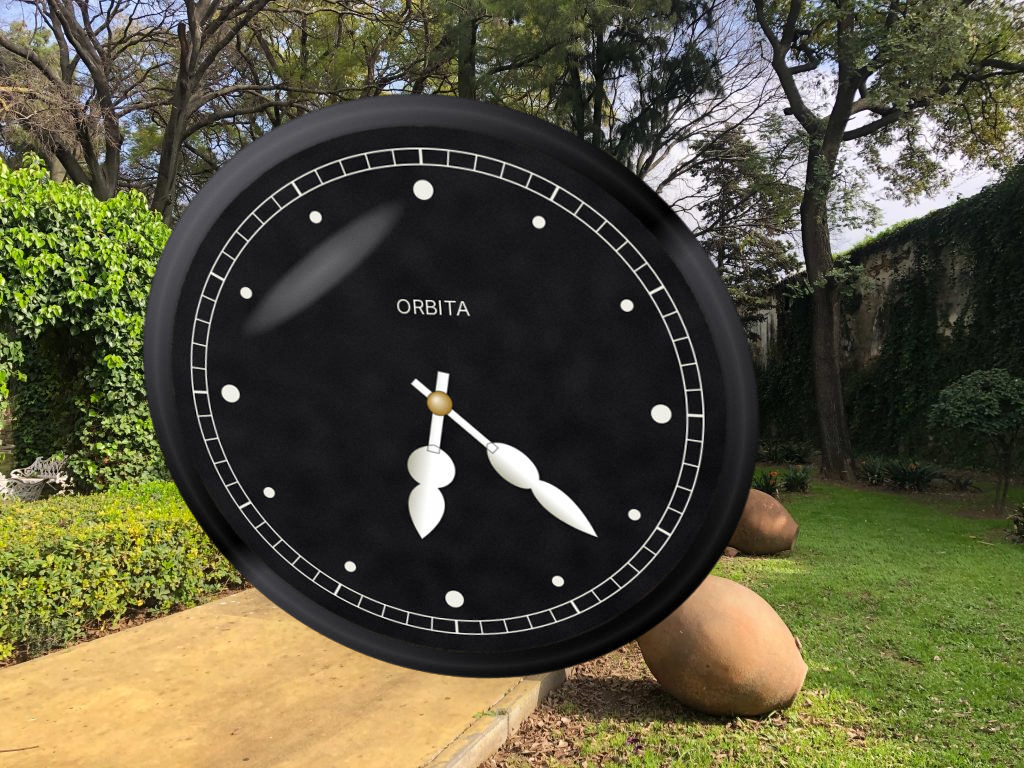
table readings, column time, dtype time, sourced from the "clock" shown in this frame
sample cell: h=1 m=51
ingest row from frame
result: h=6 m=22
